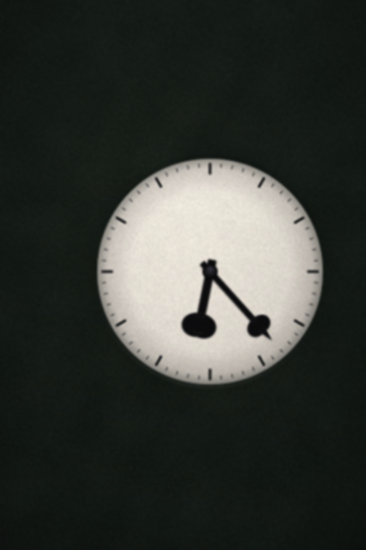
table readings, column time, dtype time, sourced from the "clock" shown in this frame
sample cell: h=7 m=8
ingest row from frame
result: h=6 m=23
